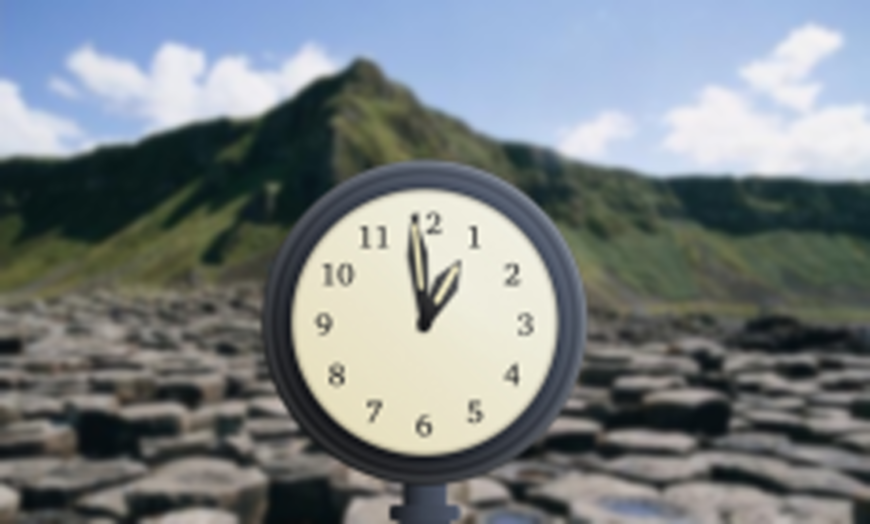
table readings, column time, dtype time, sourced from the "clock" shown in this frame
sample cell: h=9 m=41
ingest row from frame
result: h=12 m=59
